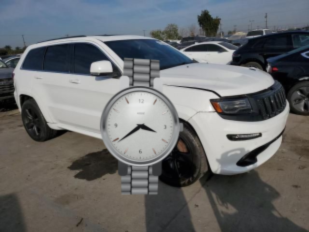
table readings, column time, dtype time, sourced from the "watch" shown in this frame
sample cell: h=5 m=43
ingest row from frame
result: h=3 m=39
